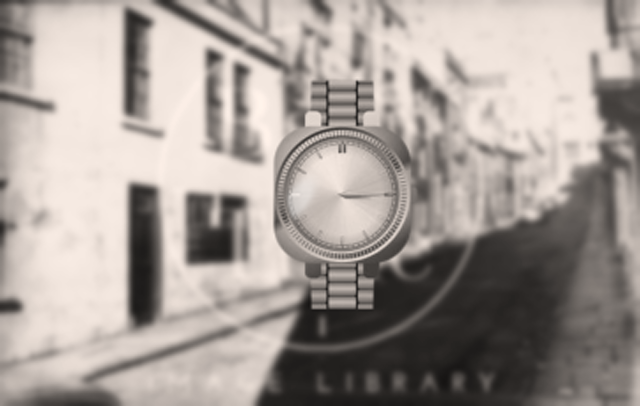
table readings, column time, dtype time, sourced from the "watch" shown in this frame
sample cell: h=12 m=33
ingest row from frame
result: h=3 m=15
